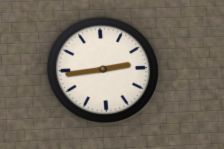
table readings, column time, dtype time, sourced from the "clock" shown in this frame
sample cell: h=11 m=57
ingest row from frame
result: h=2 m=44
